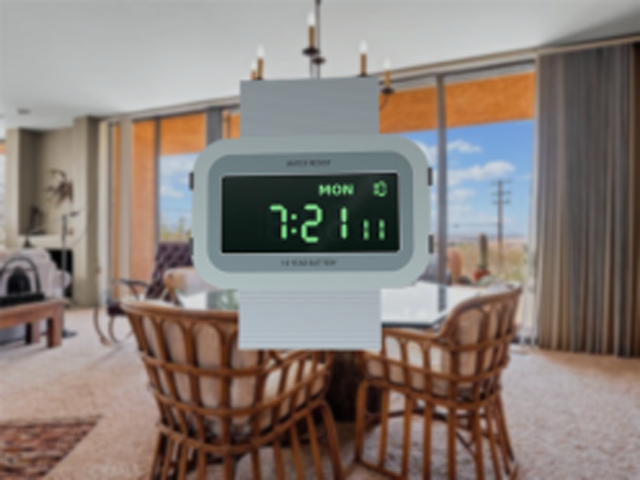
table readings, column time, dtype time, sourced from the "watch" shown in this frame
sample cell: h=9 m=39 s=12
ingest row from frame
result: h=7 m=21 s=11
